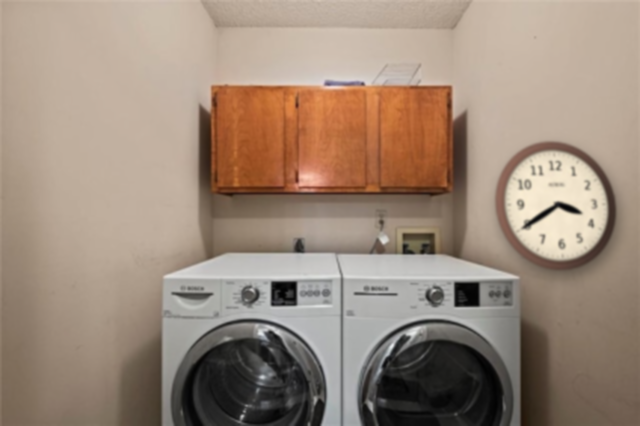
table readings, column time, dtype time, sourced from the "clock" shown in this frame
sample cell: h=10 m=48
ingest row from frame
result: h=3 m=40
